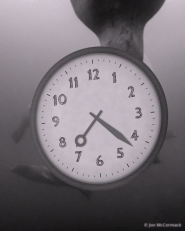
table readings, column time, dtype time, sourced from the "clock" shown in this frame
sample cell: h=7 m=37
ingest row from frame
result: h=7 m=22
